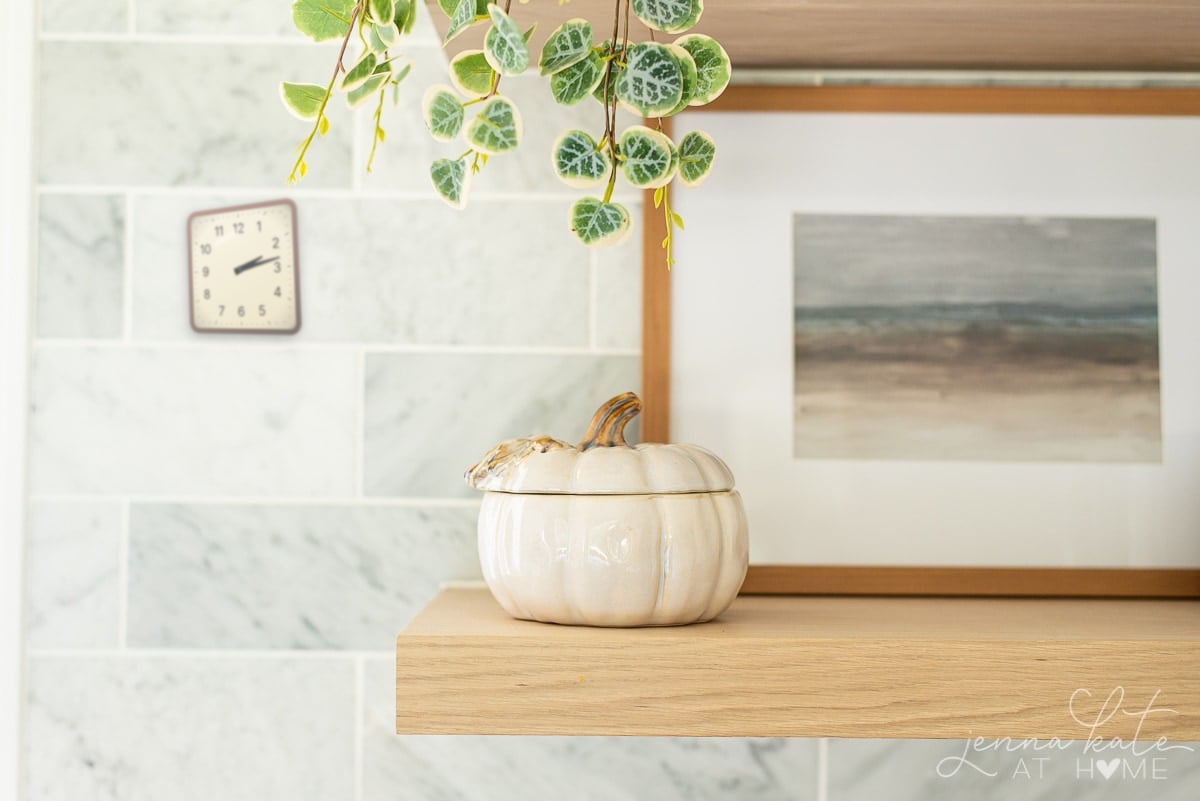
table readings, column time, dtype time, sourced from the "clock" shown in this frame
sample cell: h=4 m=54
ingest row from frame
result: h=2 m=13
